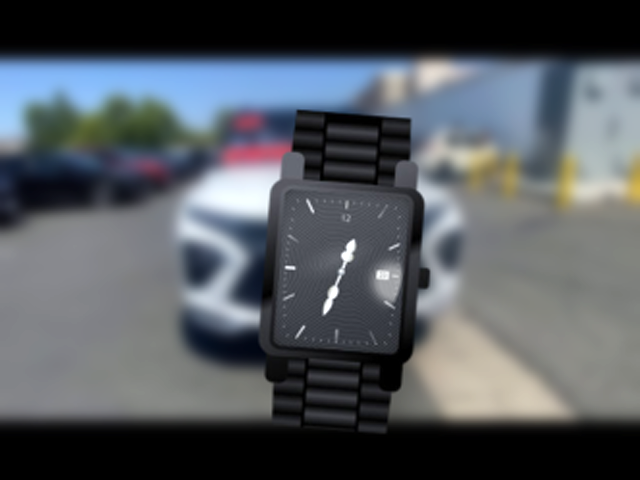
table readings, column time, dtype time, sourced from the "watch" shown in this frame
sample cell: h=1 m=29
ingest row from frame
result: h=12 m=33
